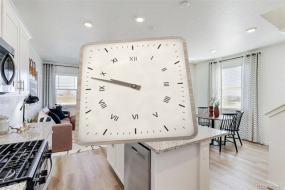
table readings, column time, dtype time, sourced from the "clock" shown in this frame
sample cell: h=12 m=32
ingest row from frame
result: h=9 m=48
